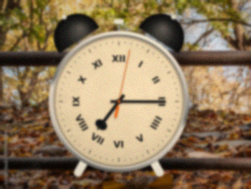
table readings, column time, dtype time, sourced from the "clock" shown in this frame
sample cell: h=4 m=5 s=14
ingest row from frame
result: h=7 m=15 s=2
